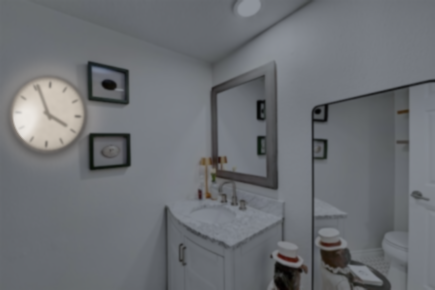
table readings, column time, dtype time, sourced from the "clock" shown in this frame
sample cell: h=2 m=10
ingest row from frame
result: h=3 m=56
